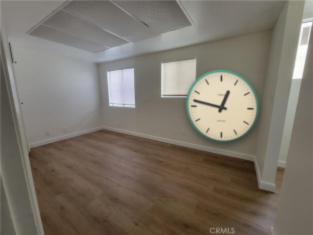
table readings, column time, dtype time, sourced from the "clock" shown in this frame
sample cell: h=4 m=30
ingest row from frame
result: h=12 m=47
